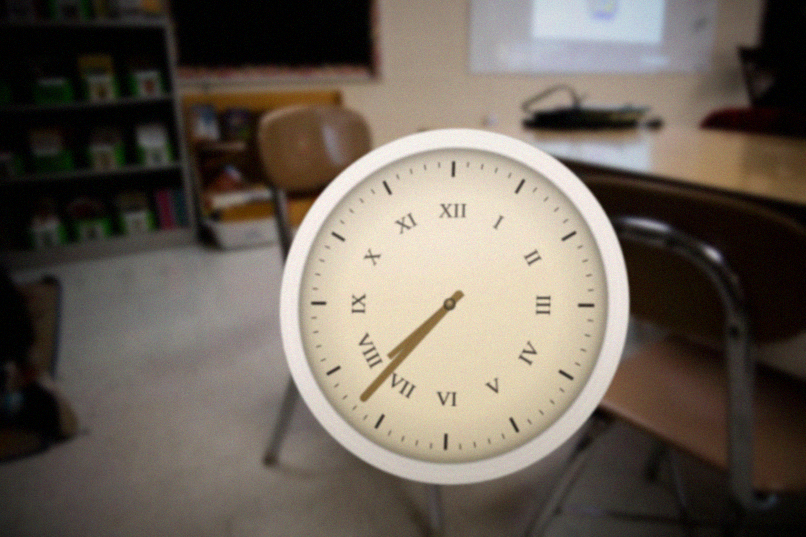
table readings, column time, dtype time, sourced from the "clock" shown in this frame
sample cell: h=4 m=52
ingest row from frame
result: h=7 m=37
